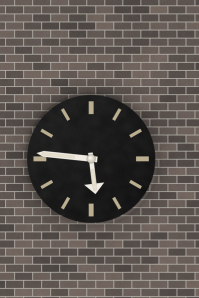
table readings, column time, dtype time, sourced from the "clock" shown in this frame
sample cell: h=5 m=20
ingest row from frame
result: h=5 m=46
